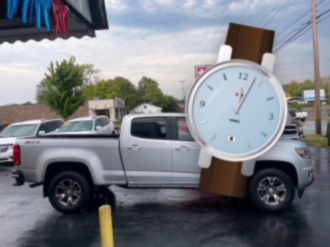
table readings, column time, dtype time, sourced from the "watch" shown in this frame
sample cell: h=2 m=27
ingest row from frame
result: h=12 m=3
